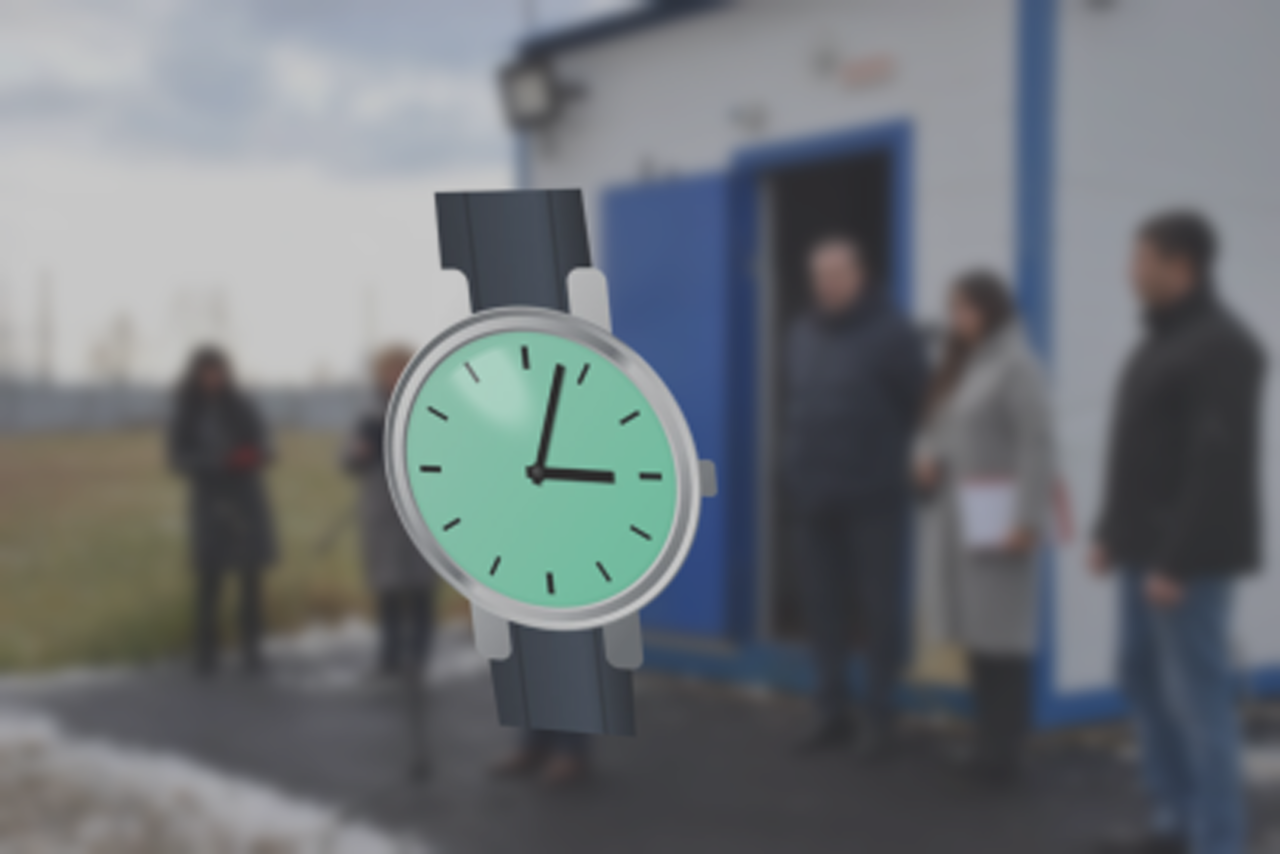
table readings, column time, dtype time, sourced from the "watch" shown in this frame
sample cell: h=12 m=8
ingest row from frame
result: h=3 m=3
